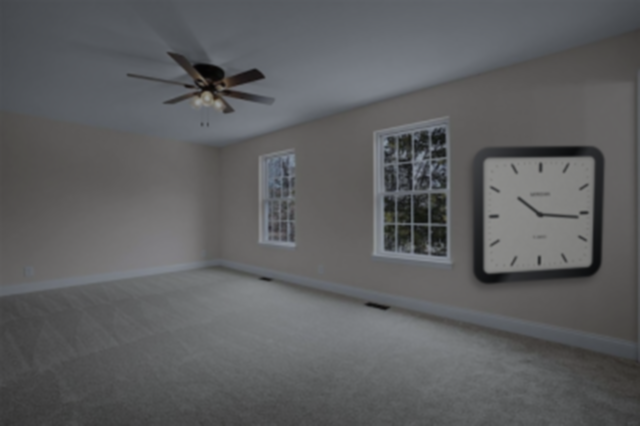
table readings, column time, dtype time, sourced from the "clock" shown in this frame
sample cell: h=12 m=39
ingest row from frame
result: h=10 m=16
